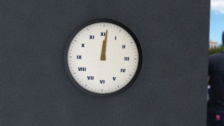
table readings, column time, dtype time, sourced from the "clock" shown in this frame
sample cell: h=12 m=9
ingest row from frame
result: h=12 m=1
